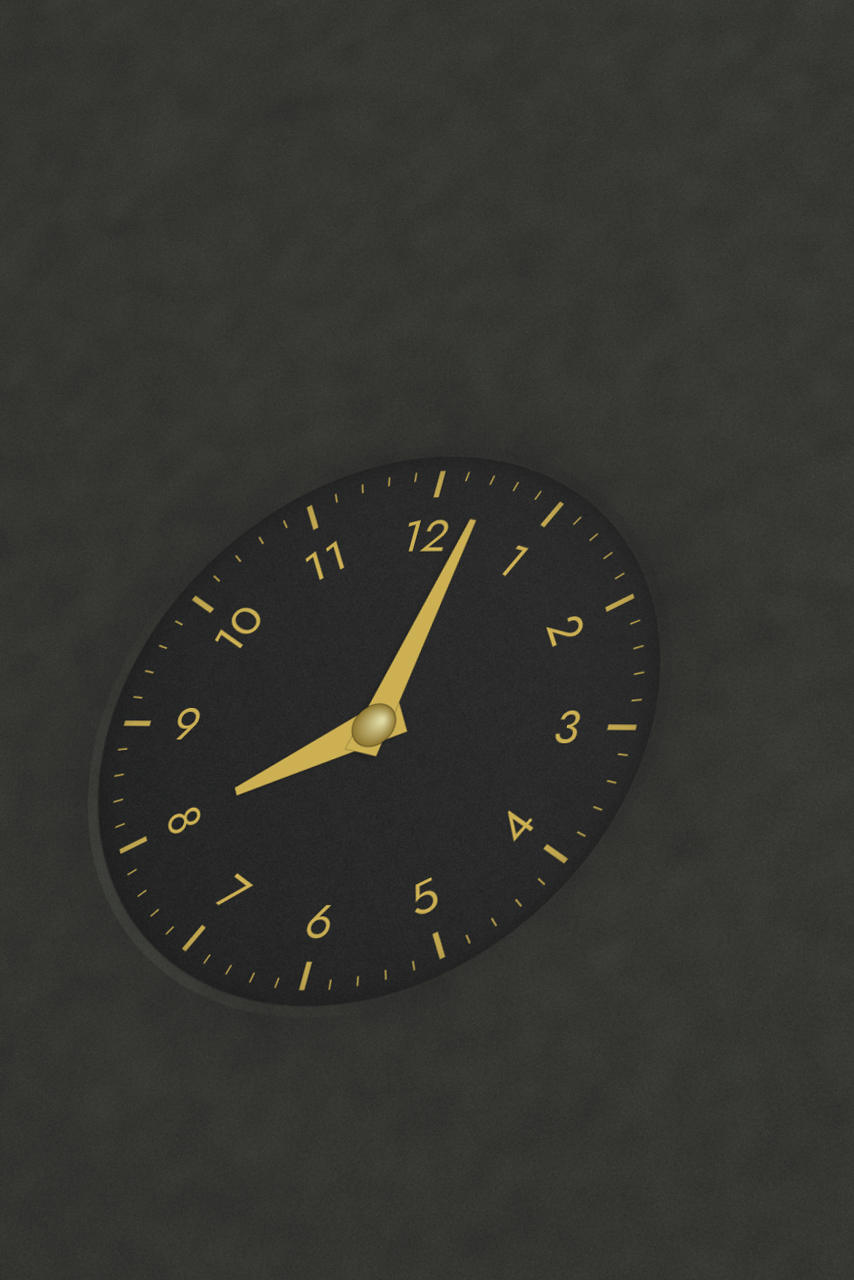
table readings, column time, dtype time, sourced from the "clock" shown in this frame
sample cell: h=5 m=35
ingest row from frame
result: h=8 m=2
